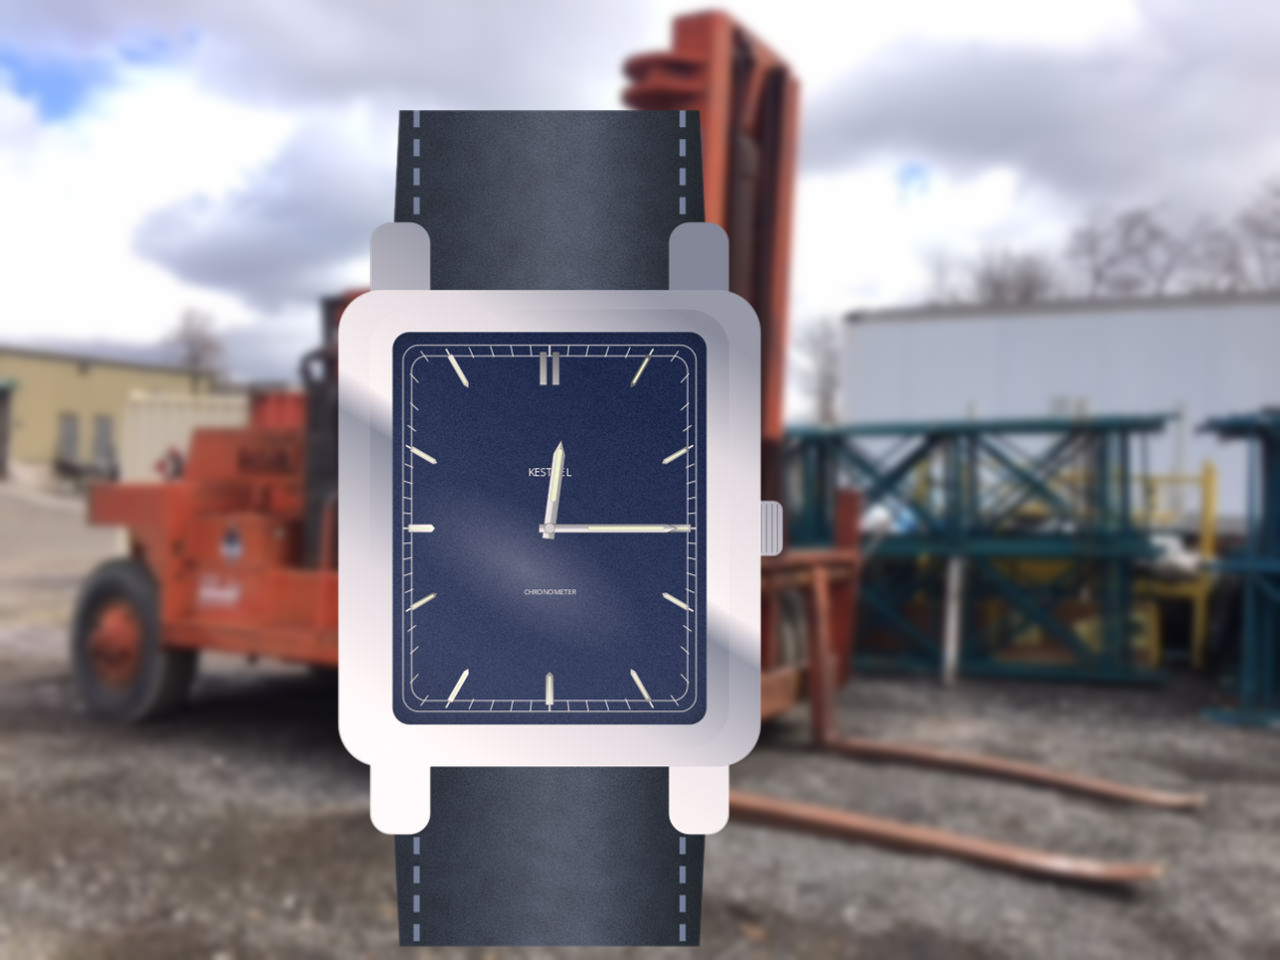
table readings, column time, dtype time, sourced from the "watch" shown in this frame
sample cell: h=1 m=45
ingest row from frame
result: h=12 m=15
